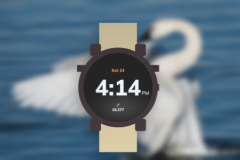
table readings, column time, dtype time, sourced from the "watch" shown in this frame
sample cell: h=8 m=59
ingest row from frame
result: h=4 m=14
